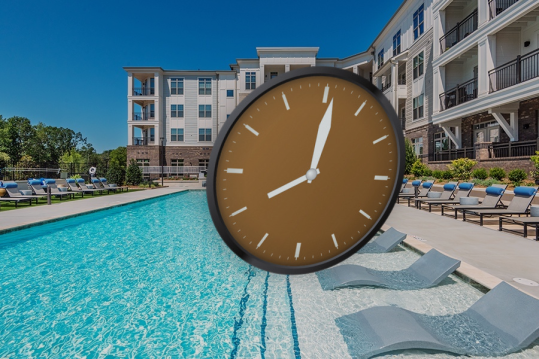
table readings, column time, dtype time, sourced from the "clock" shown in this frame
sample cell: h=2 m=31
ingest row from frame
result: h=8 m=1
